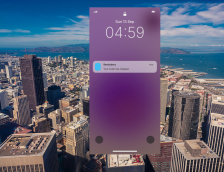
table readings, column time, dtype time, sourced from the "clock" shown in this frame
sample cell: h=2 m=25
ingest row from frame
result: h=4 m=59
